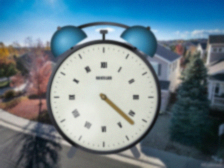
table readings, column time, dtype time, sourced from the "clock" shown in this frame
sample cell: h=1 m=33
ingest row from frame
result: h=4 m=22
